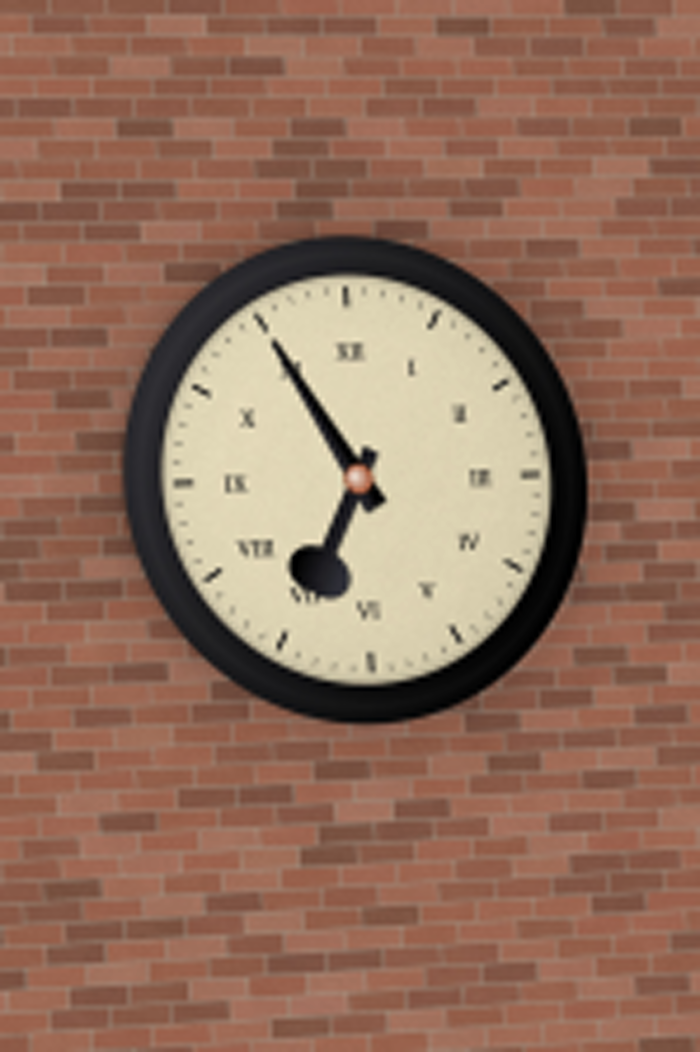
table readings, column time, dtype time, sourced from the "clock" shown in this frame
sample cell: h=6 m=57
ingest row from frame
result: h=6 m=55
